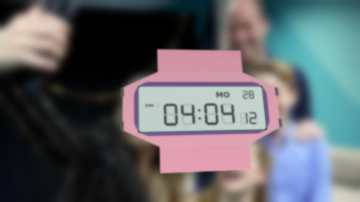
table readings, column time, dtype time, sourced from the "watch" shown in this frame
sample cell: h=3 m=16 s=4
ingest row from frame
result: h=4 m=4 s=12
